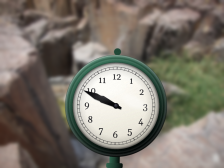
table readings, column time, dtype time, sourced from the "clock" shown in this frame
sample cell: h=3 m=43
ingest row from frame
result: h=9 m=49
